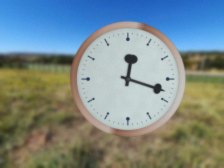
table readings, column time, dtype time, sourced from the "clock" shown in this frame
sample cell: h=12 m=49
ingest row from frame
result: h=12 m=18
